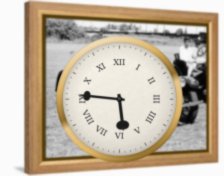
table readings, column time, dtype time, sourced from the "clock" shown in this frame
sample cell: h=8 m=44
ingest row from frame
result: h=5 m=46
